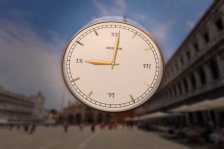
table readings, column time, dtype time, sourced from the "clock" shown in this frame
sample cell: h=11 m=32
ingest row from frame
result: h=9 m=1
